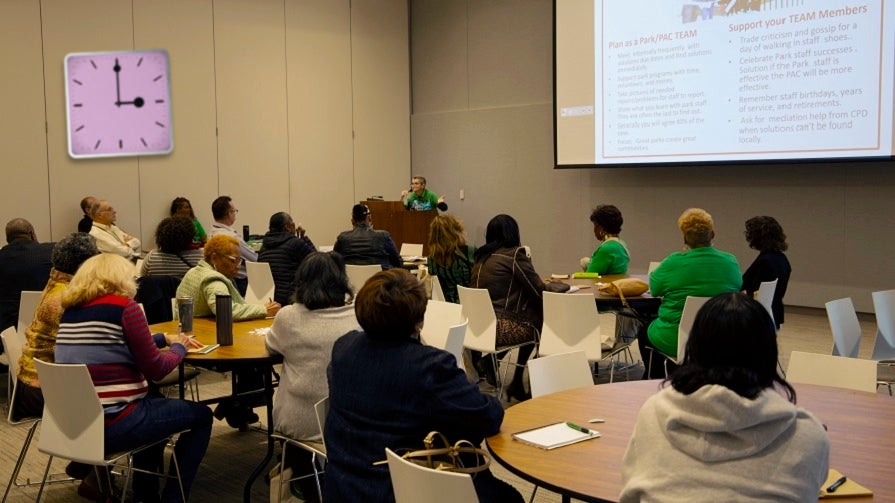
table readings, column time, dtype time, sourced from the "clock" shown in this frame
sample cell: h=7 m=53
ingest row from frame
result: h=3 m=0
